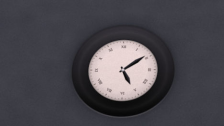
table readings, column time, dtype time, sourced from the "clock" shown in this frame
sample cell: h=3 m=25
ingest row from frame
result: h=5 m=9
